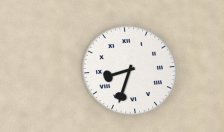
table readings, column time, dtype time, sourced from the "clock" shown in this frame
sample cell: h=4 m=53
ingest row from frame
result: h=8 m=34
